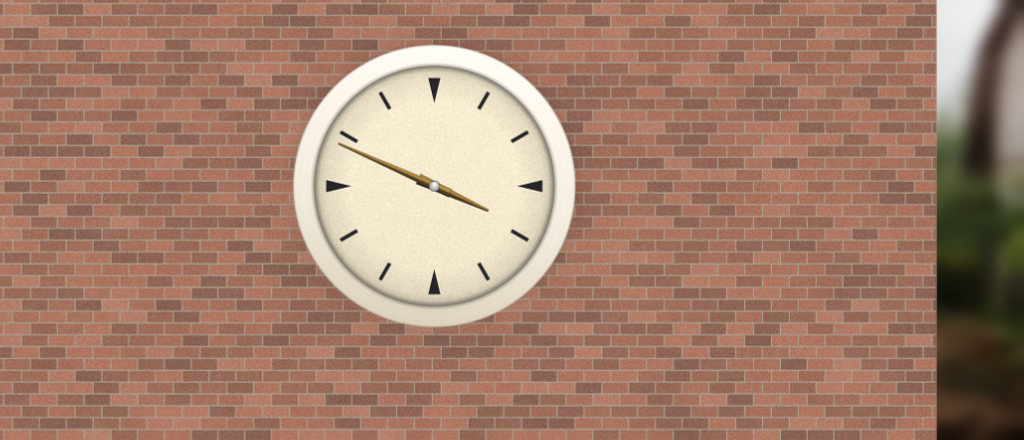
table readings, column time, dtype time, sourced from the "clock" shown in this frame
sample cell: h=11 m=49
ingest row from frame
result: h=3 m=49
